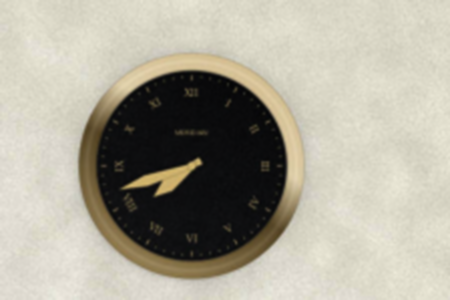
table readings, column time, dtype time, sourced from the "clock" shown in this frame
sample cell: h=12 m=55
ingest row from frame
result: h=7 m=42
